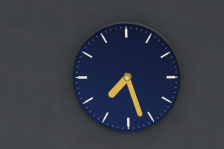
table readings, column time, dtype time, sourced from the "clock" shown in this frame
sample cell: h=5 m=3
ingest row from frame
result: h=7 m=27
